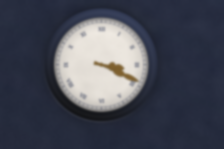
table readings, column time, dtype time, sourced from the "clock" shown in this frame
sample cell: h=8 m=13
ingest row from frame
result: h=3 m=19
